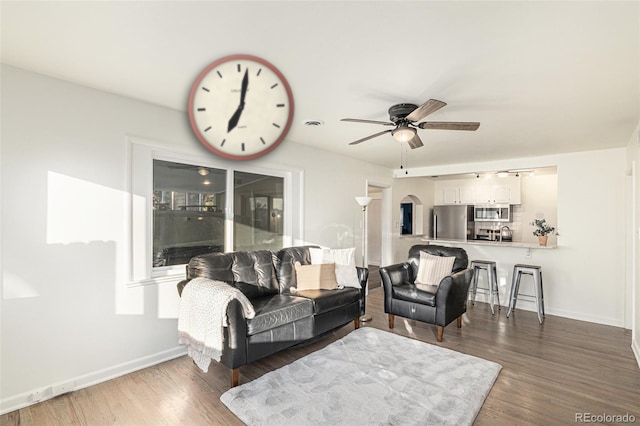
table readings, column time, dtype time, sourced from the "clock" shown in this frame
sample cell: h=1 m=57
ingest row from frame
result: h=7 m=2
